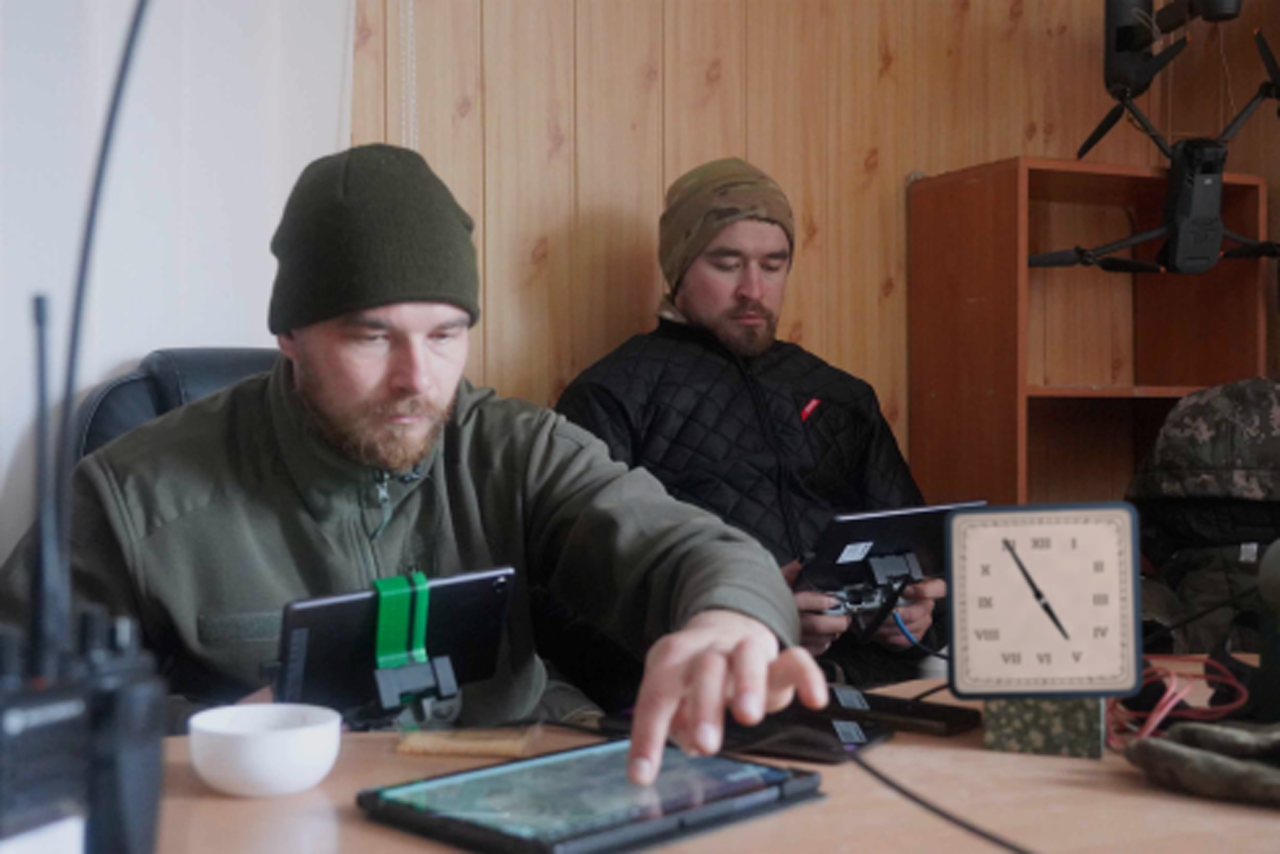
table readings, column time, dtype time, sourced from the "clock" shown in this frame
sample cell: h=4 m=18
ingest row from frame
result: h=4 m=55
